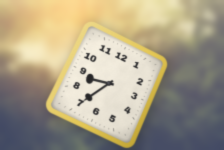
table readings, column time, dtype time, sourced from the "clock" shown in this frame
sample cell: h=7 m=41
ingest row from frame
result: h=8 m=35
